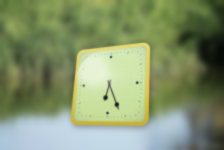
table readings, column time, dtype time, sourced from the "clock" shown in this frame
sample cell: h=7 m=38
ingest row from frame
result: h=6 m=26
